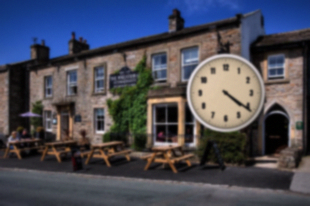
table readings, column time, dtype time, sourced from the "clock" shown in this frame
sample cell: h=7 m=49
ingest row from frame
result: h=4 m=21
